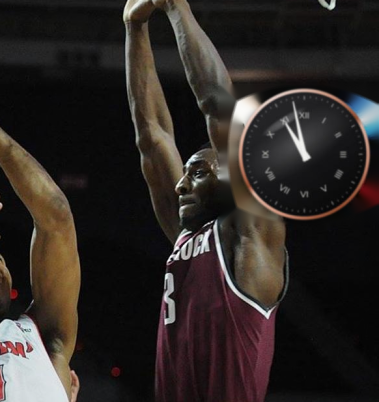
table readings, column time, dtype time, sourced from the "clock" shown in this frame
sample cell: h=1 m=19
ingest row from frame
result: h=10 m=58
